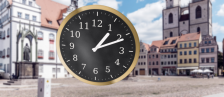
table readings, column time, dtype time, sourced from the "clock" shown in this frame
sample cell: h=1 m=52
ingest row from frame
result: h=1 m=11
